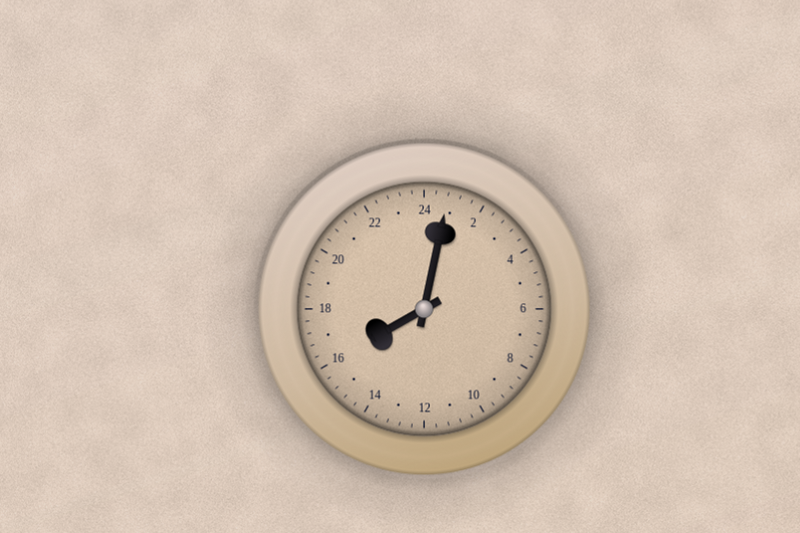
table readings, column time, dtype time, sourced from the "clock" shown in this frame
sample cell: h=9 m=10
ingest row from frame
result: h=16 m=2
